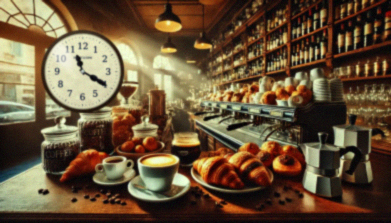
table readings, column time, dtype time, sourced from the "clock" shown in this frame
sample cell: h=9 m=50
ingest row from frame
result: h=11 m=20
